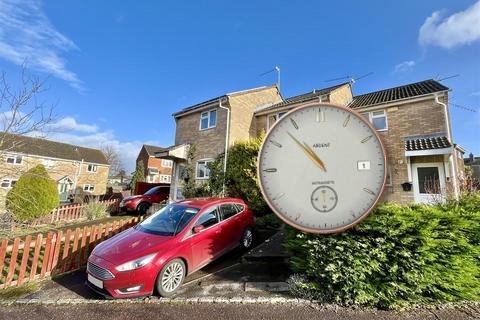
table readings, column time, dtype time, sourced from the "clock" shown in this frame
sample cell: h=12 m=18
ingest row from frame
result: h=10 m=53
